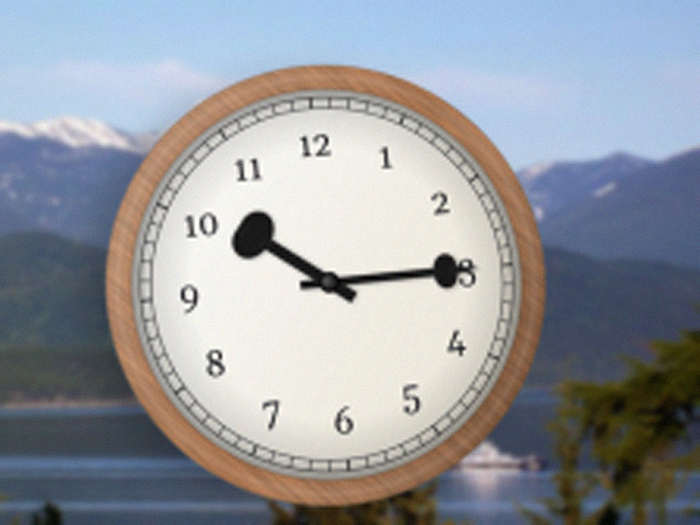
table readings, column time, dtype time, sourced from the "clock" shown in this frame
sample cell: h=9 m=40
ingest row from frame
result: h=10 m=15
